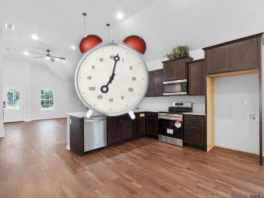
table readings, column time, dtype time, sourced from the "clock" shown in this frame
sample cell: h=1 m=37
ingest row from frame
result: h=7 m=2
